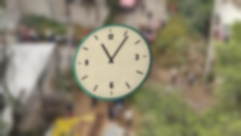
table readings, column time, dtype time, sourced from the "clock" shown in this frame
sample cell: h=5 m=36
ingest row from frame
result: h=11 m=6
